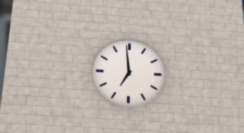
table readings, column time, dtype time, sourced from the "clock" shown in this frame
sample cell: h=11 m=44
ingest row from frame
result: h=6 m=59
